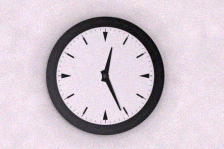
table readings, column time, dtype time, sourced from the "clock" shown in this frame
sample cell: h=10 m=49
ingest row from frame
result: h=12 m=26
